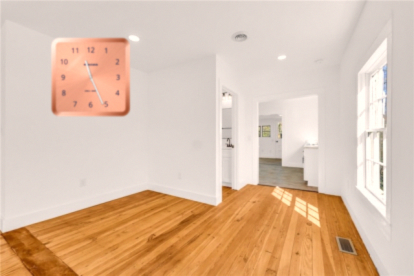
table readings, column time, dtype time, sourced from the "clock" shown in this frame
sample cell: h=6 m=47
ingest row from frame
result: h=11 m=26
